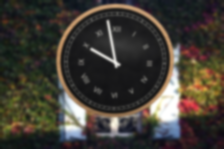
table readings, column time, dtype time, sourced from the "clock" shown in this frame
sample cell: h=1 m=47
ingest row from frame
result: h=9 m=58
